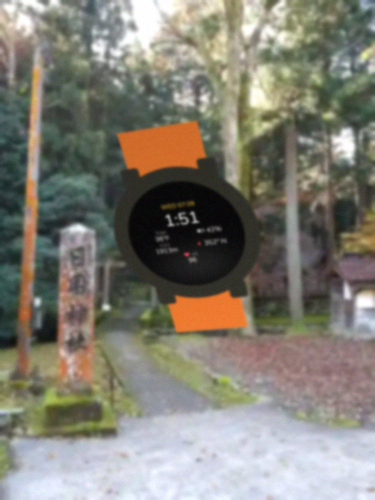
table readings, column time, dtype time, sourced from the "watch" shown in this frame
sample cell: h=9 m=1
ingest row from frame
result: h=1 m=51
